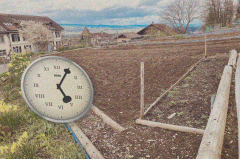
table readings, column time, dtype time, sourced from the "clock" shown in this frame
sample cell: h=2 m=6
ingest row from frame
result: h=5 m=5
